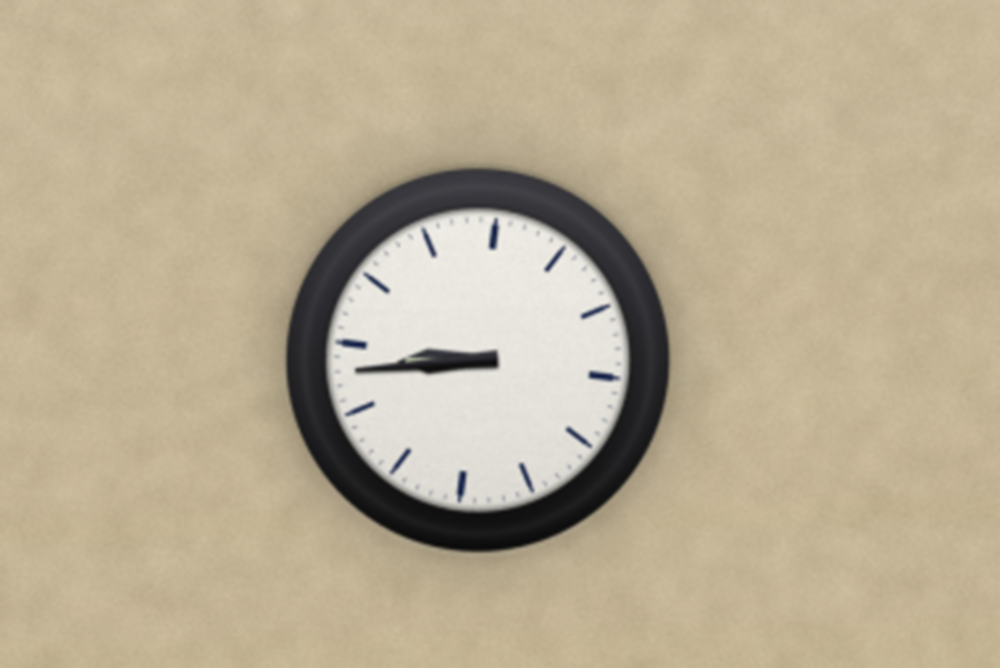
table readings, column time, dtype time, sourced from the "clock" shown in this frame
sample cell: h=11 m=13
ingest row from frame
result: h=8 m=43
